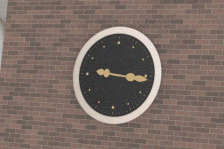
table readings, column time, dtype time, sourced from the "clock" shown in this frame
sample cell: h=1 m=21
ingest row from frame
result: h=9 m=16
